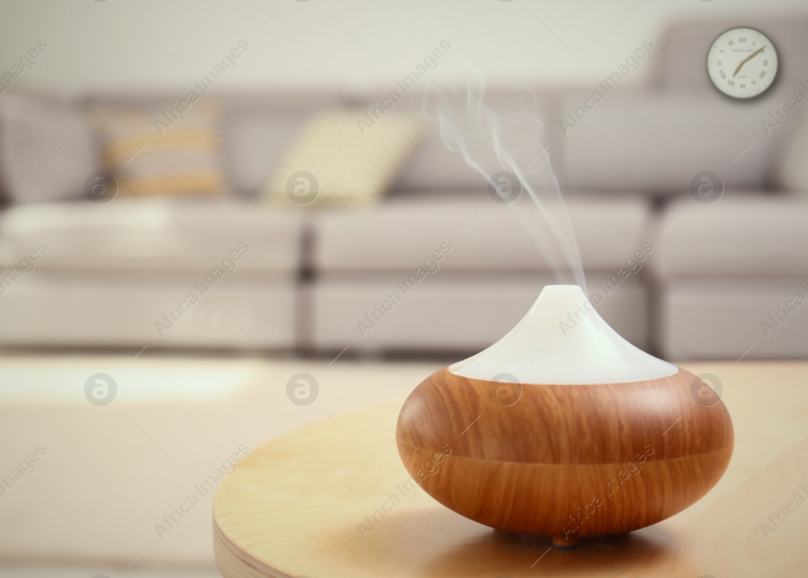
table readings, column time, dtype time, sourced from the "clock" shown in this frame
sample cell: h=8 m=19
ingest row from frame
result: h=7 m=9
